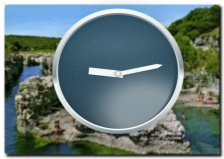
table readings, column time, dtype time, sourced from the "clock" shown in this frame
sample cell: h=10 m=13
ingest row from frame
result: h=9 m=13
